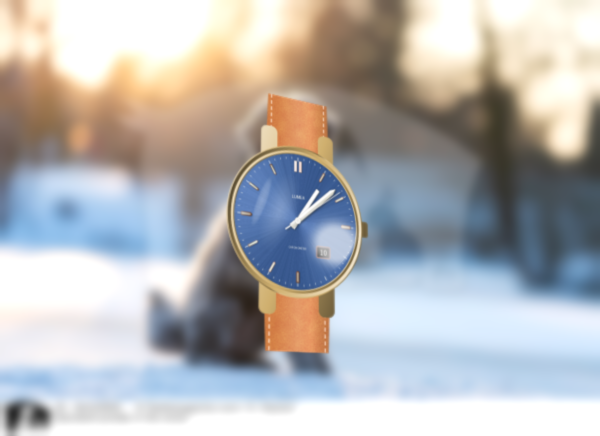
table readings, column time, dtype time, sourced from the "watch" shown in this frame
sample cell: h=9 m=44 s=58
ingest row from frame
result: h=1 m=8 s=9
